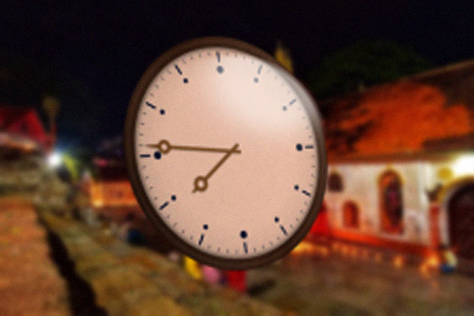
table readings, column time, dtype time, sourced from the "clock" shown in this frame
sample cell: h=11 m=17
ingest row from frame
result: h=7 m=46
